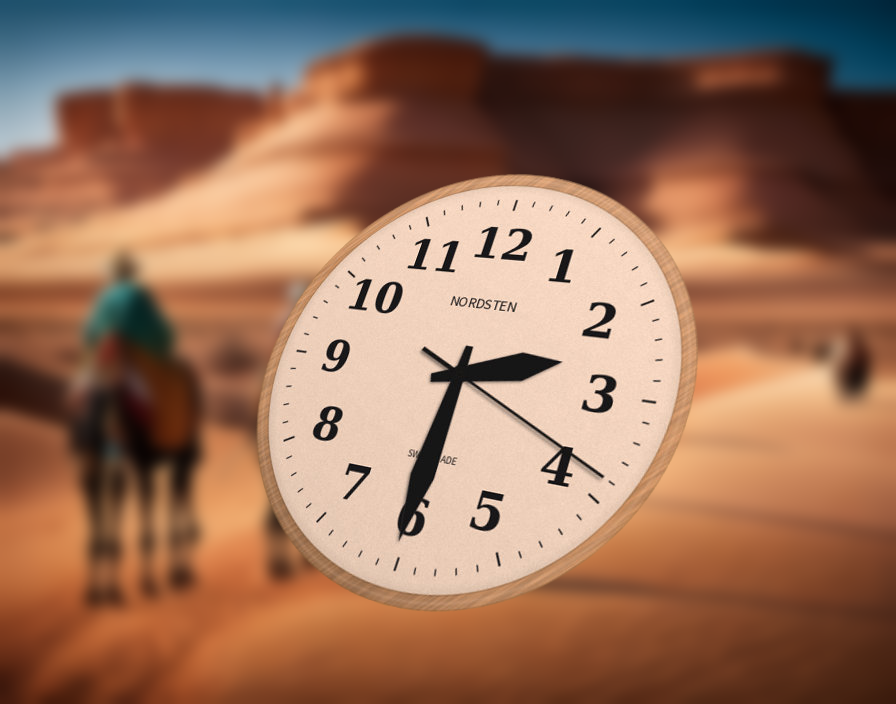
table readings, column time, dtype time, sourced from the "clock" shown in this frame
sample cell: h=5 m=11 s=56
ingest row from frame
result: h=2 m=30 s=19
